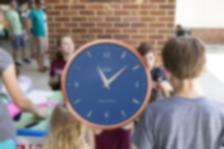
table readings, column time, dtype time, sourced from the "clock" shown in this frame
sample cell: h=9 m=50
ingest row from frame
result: h=11 m=8
